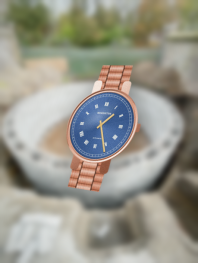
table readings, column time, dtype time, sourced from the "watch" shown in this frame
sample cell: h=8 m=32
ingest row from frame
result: h=1 m=26
